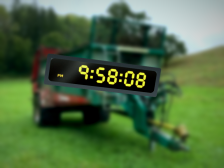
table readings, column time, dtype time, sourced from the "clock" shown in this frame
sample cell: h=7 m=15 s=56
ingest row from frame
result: h=9 m=58 s=8
